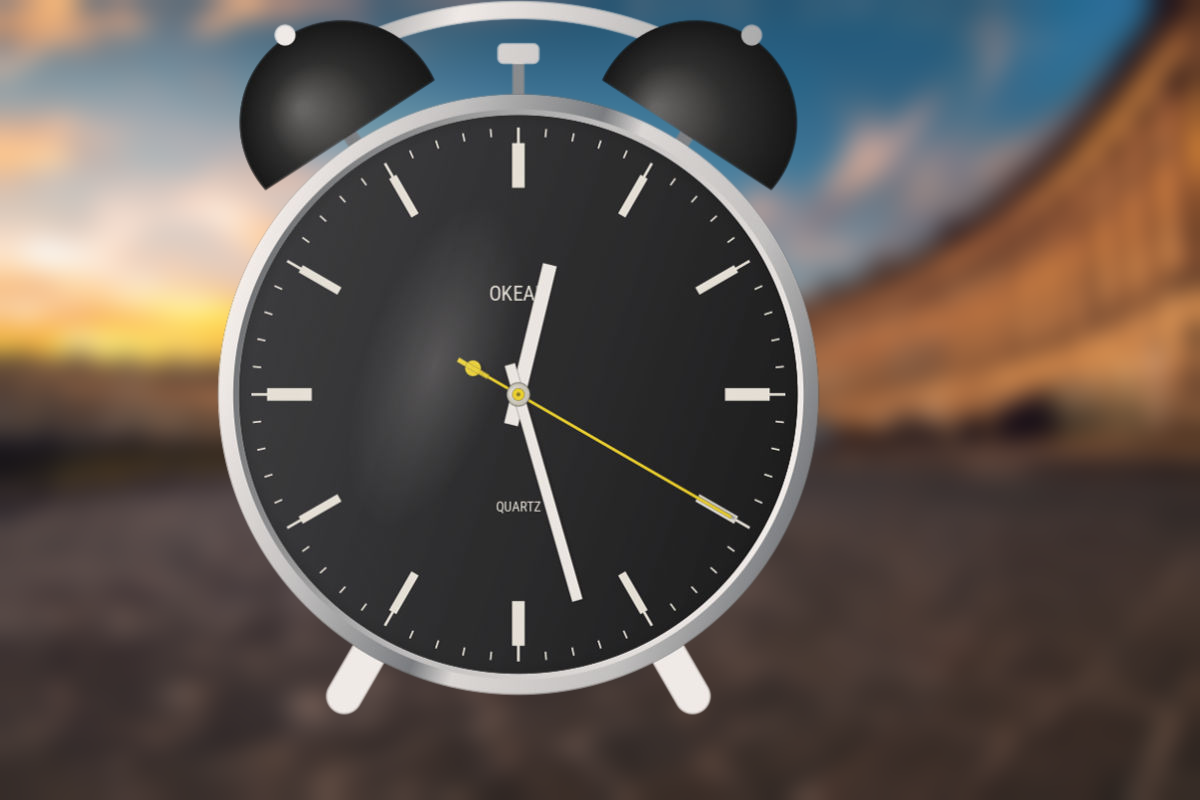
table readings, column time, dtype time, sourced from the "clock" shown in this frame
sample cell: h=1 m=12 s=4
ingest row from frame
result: h=12 m=27 s=20
